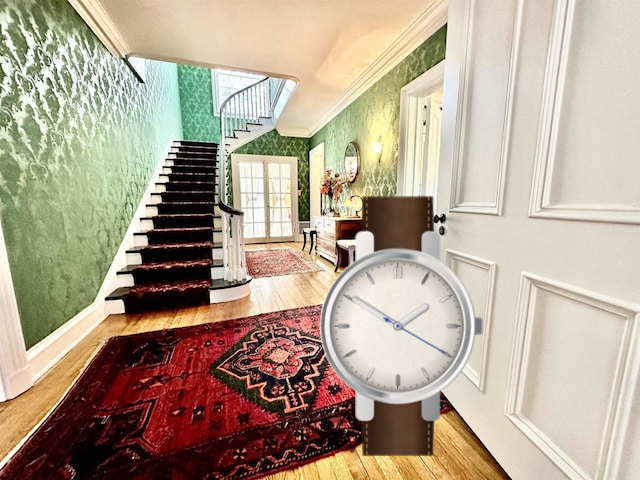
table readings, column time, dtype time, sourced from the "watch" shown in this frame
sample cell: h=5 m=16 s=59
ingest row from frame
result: h=1 m=50 s=20
